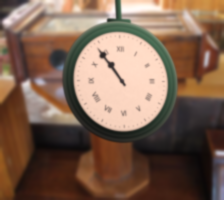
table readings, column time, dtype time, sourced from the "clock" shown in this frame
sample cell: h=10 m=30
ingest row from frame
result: h=10 m=54
